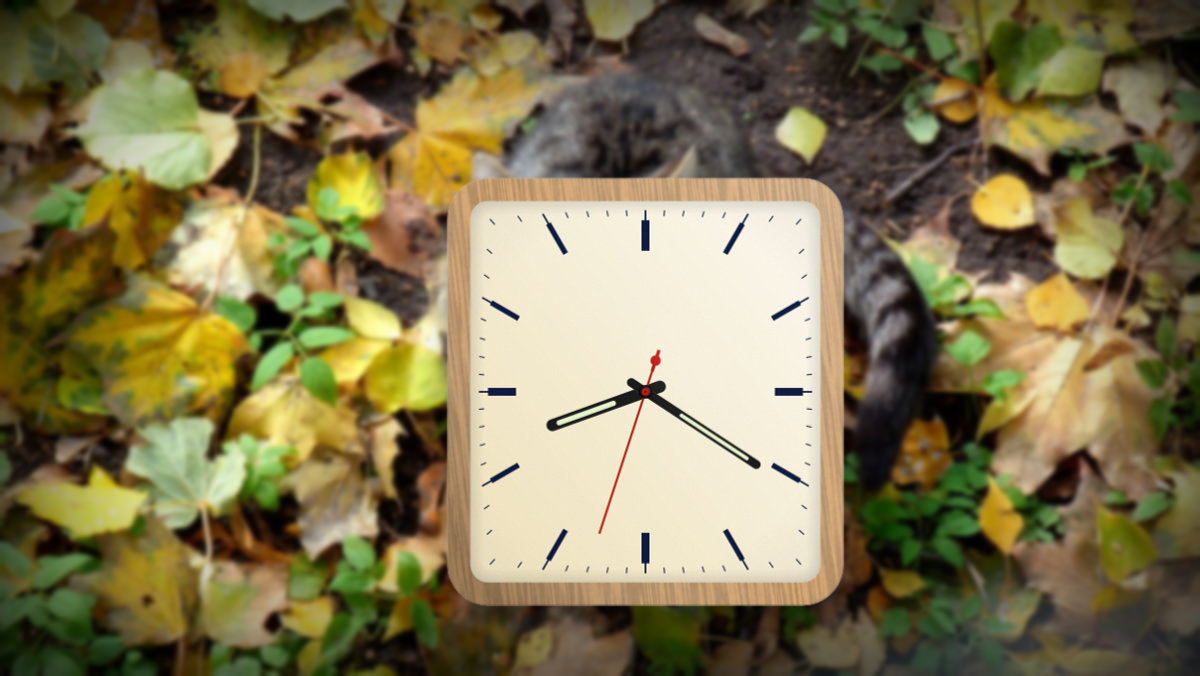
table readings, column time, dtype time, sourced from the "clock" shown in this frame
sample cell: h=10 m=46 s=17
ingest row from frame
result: h=8 m=20 s=33
